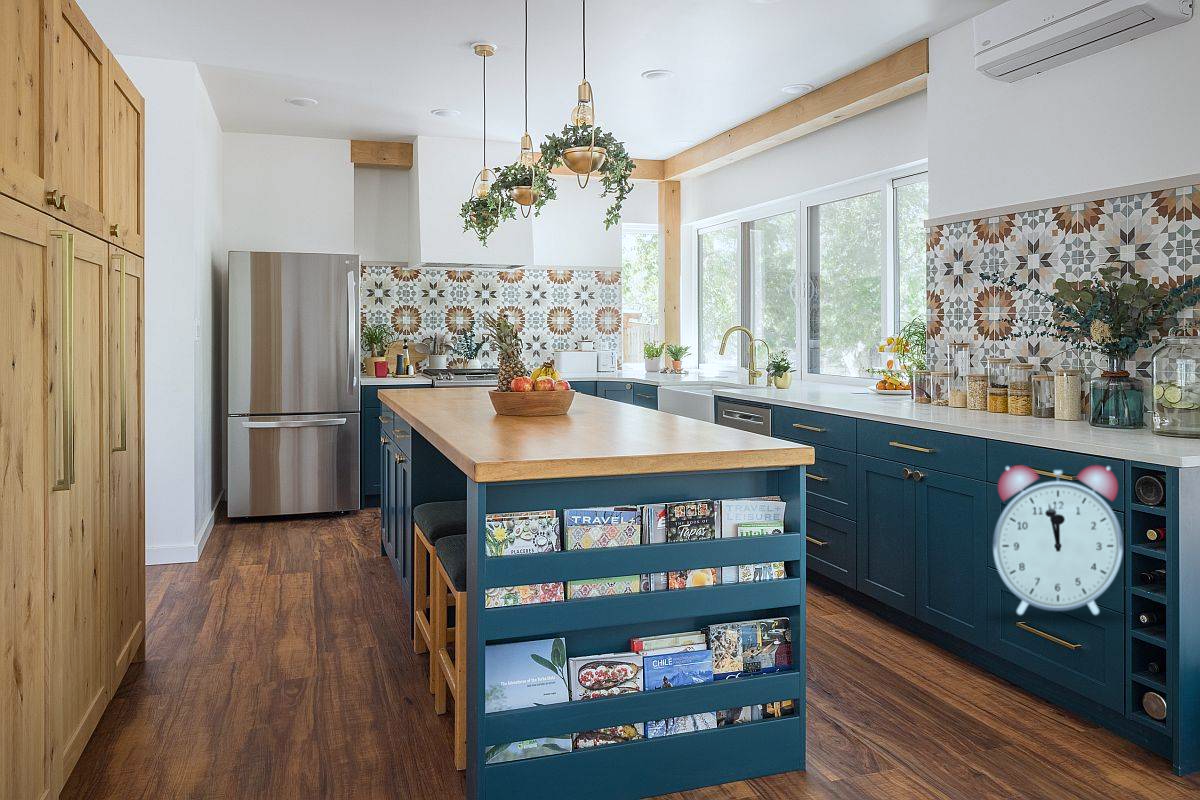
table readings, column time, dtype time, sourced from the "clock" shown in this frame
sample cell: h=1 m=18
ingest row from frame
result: h=11 m=58
